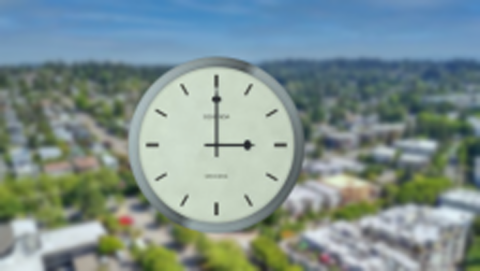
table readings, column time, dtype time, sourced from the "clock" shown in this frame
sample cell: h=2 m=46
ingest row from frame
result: h=3 m=0
